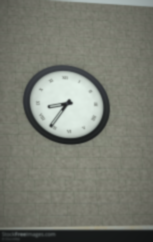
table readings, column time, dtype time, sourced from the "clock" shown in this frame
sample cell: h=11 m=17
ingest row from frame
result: h=8 m=36
